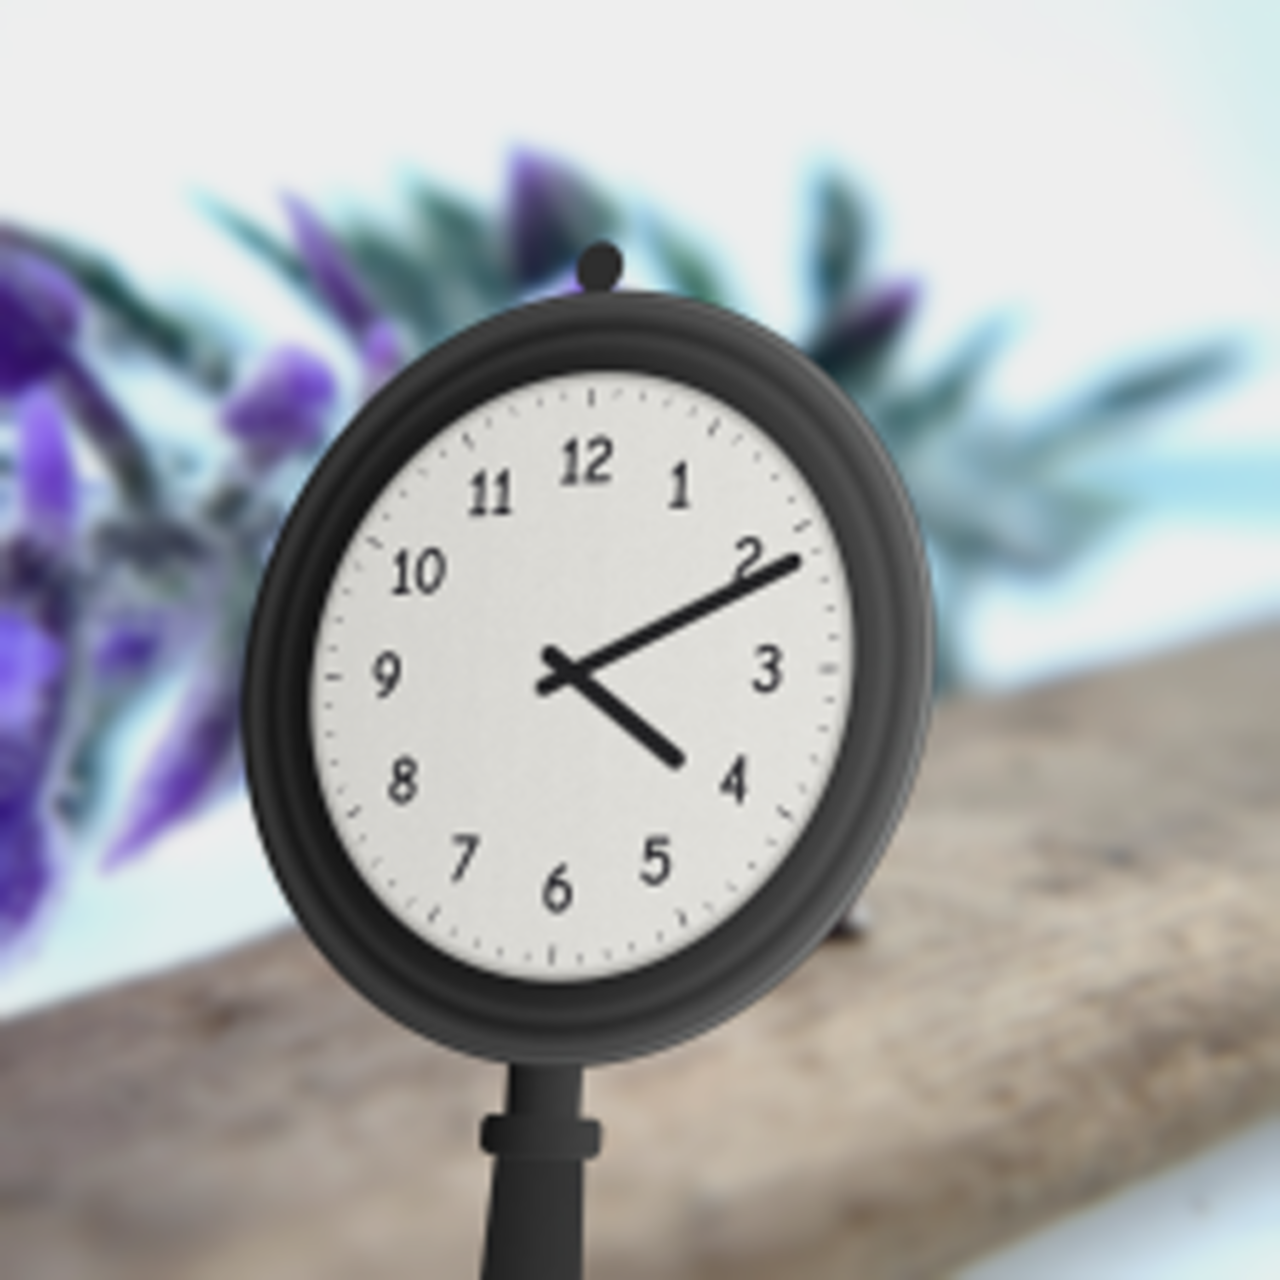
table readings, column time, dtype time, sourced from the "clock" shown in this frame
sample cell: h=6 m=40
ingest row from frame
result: h=4 m=11
